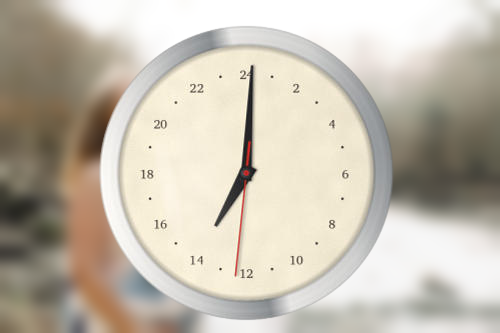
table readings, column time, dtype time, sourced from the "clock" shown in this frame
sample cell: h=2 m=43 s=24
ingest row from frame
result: h=14 m=0 s=31
